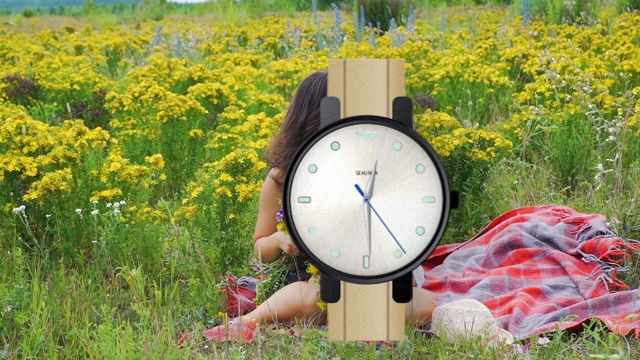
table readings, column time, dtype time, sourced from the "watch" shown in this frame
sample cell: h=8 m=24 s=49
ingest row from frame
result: h=12 m=29 s=24
